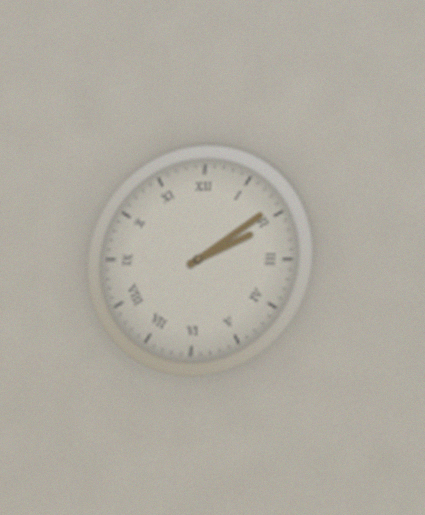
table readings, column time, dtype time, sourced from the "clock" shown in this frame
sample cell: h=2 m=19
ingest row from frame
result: h=2 m=9
